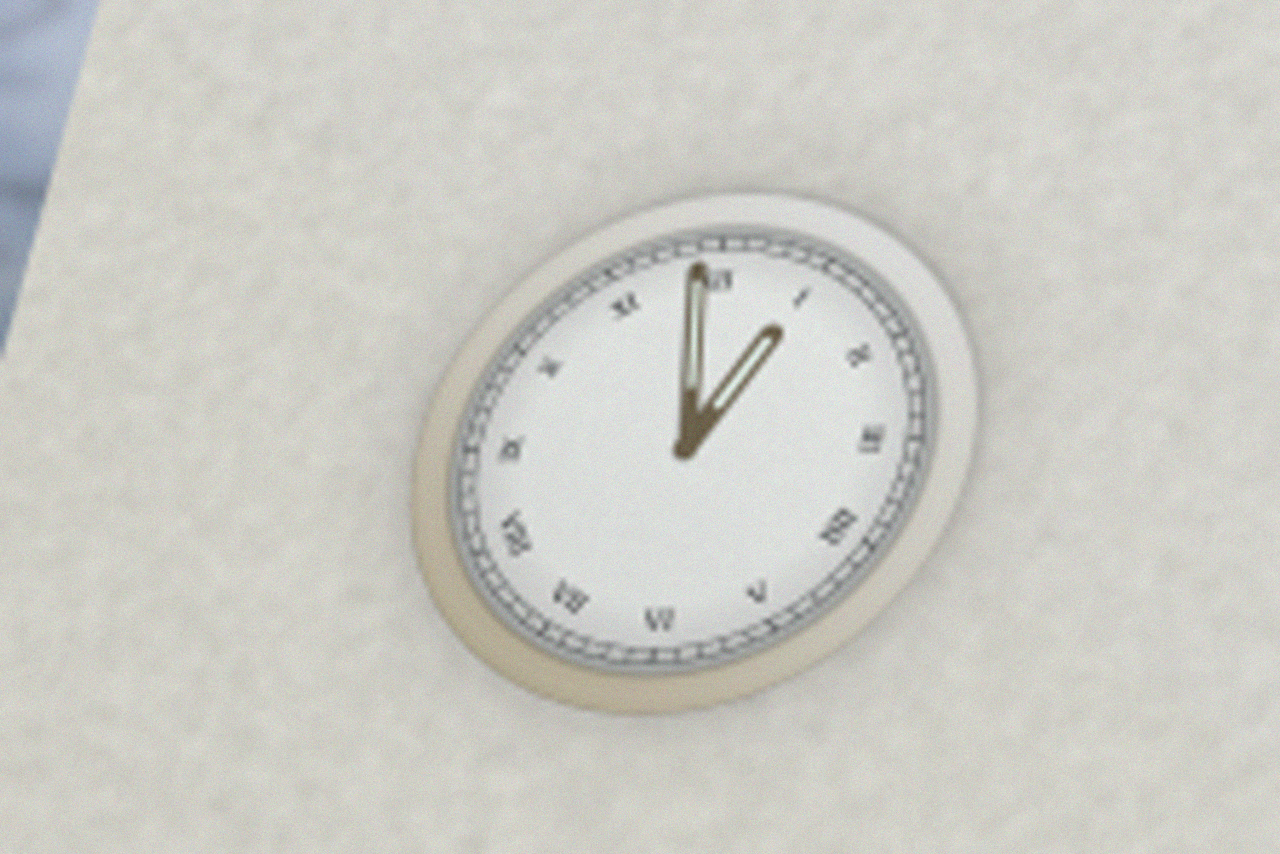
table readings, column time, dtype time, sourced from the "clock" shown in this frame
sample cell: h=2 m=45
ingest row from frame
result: h=12 m=59
